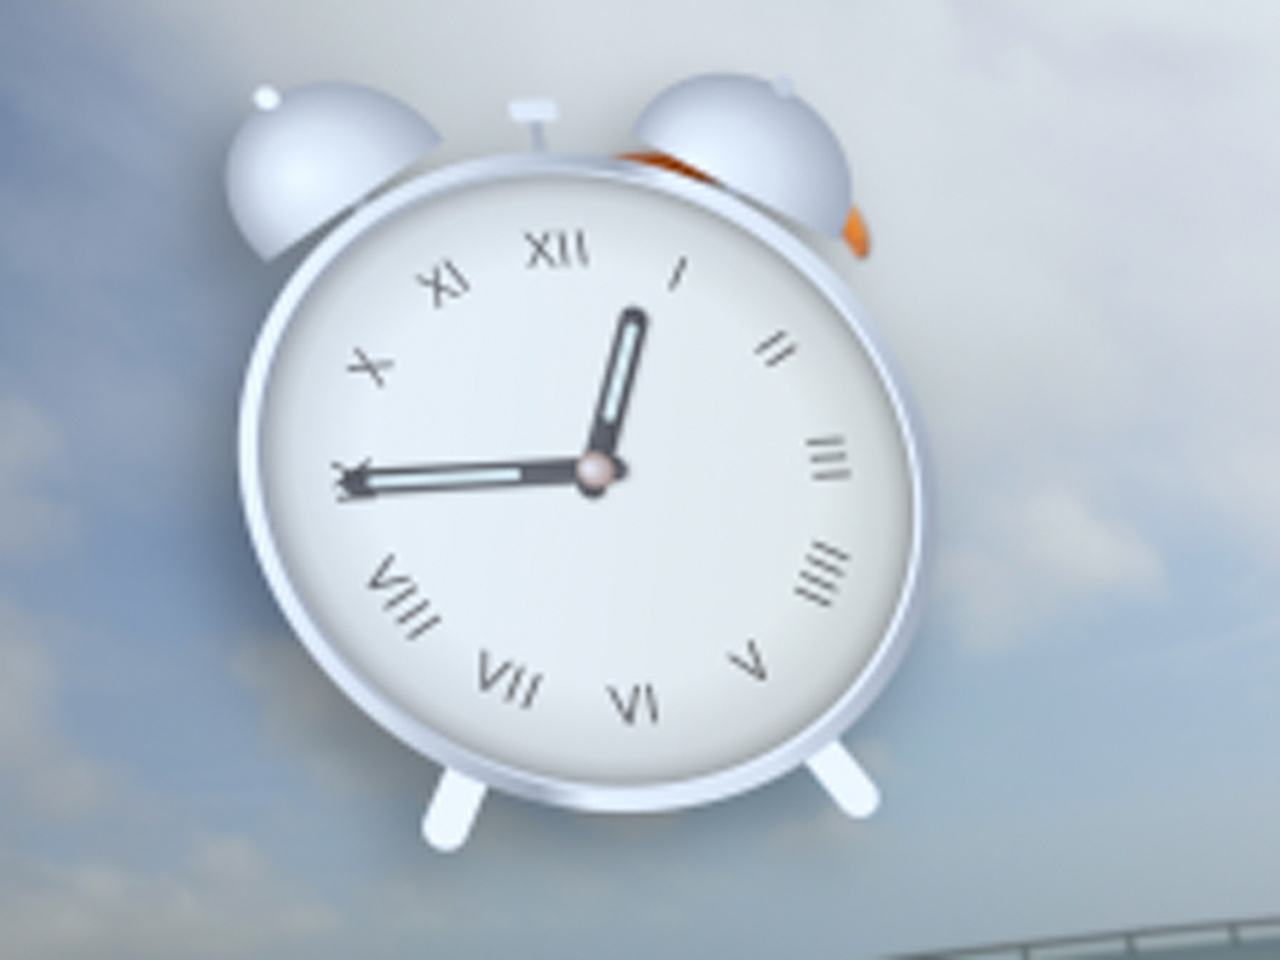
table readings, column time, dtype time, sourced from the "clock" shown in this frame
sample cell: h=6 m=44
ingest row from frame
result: h=12 m=45
